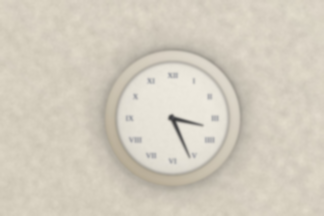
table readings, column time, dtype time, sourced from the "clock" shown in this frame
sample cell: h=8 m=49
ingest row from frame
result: h=3 m=26
